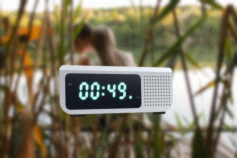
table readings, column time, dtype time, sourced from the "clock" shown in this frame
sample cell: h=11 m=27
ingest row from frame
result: h=0 m=49
